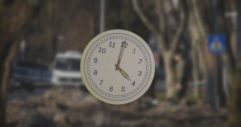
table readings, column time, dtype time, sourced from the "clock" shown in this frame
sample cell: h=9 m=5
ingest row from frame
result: h=4 m=0
